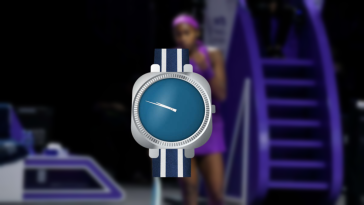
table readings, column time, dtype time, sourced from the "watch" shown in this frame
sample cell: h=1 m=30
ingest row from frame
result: h=9 m=48
